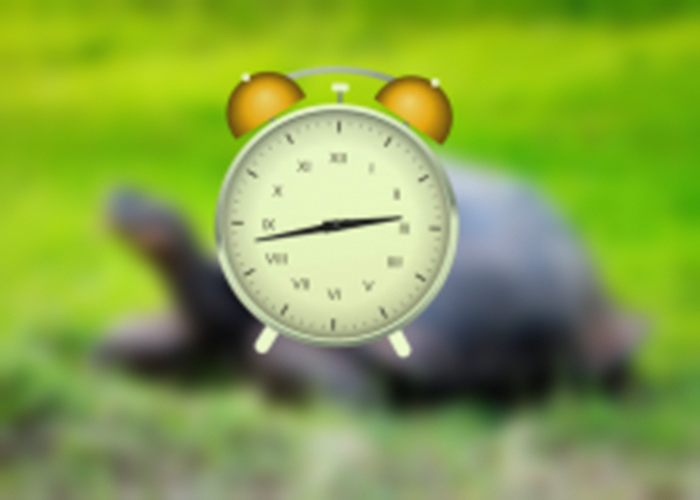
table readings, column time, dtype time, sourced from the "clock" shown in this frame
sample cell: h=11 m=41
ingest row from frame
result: h=2 m=43
